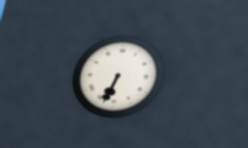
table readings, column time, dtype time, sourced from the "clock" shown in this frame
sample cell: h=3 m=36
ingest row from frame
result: h=6 m=33
